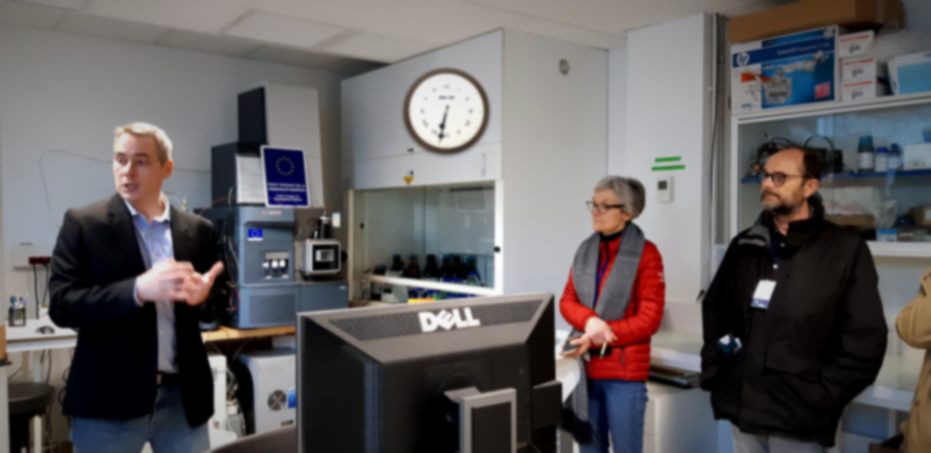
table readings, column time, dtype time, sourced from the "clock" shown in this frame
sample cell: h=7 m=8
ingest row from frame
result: h=6 m=32
